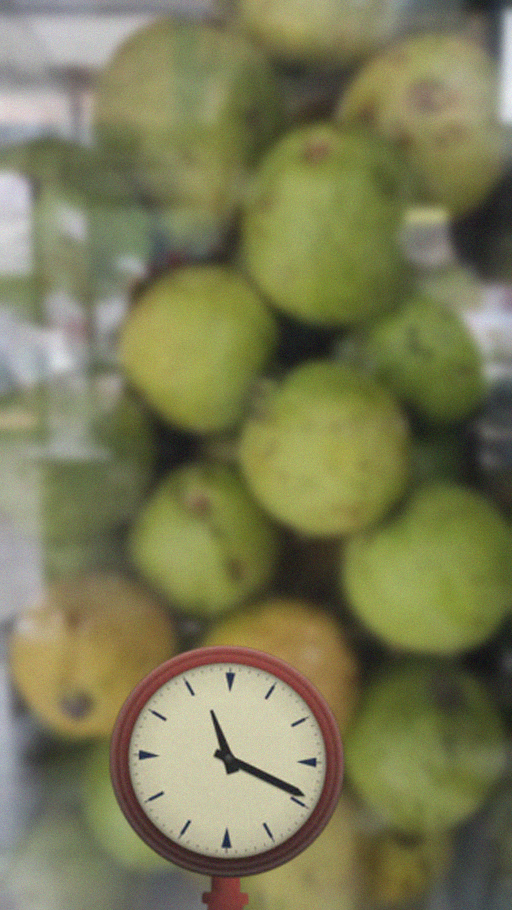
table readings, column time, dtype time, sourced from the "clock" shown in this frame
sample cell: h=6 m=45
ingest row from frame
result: h=11 m=19
